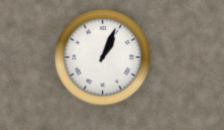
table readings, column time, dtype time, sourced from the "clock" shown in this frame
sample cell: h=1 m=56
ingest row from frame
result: h=1 m=4
